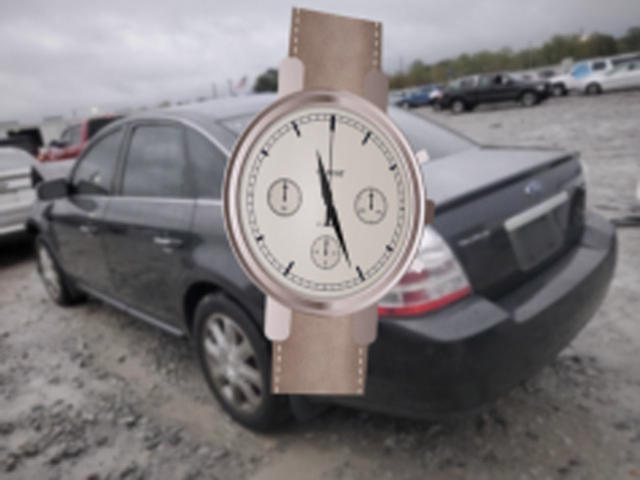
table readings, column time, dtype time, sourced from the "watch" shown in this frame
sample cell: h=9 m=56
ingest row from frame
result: h=11 m=26
